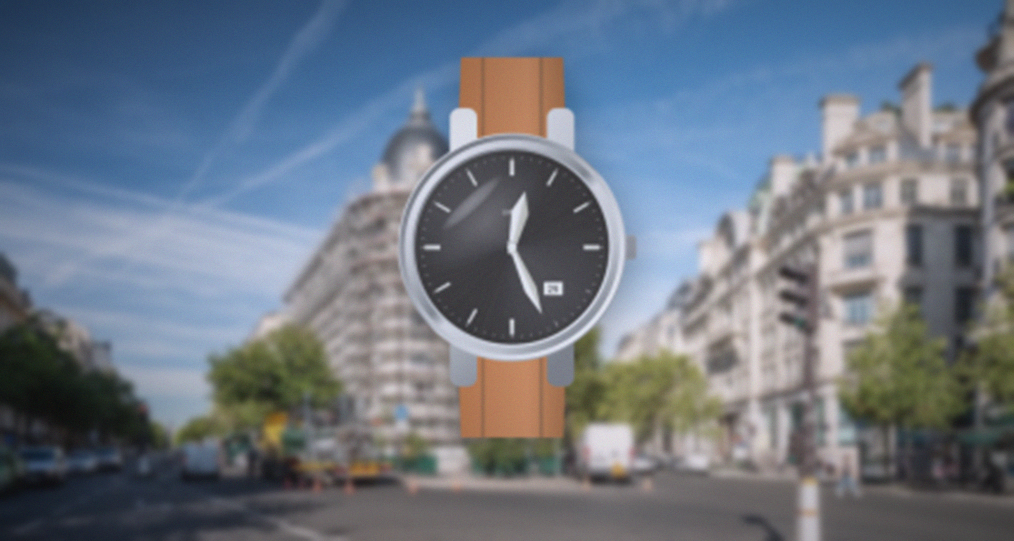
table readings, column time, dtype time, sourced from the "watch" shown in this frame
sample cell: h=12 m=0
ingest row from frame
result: h=12 m=26
